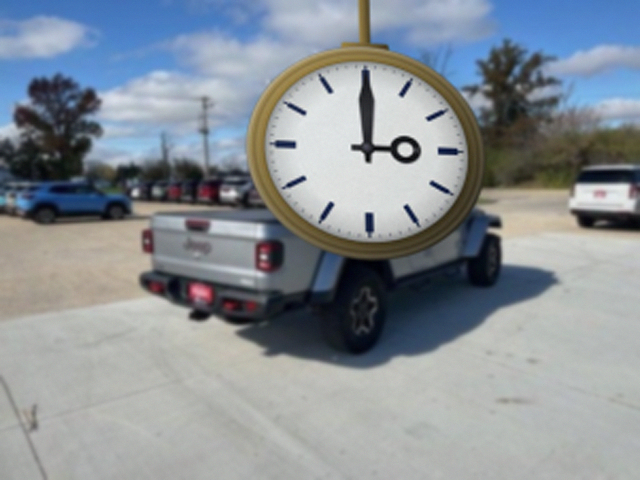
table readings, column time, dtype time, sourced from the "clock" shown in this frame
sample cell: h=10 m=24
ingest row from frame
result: h=3 m=0
